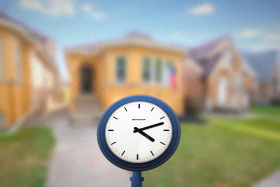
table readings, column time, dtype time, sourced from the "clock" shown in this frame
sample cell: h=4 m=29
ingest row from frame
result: h=4 m=12
